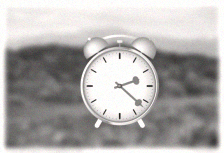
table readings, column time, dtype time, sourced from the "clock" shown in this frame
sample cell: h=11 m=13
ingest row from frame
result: h=2 m=22
